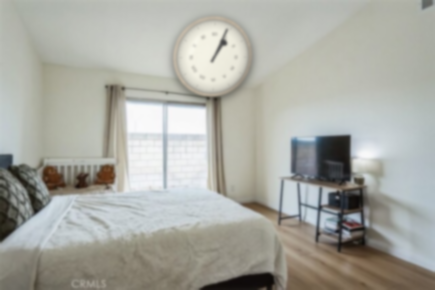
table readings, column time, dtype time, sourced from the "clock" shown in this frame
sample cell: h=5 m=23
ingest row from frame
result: h=1 m=4
